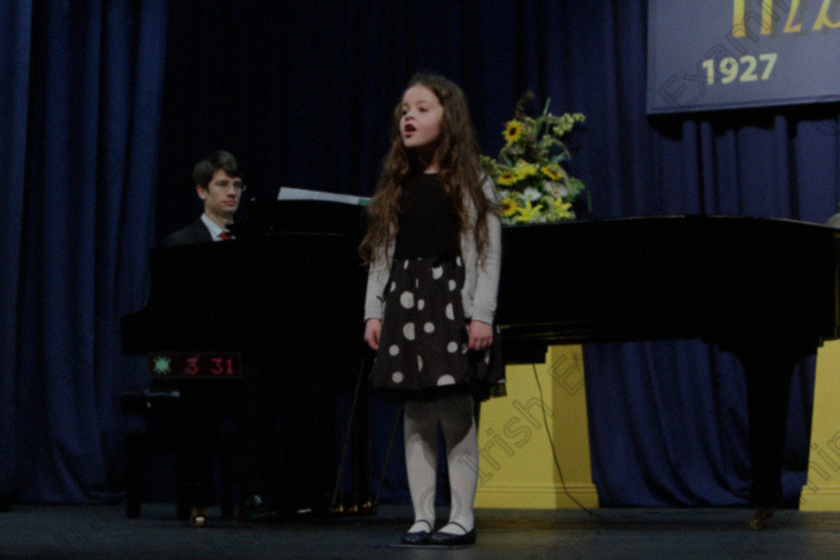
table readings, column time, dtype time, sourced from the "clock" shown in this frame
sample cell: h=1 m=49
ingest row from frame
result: h=3 m=31
